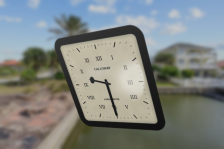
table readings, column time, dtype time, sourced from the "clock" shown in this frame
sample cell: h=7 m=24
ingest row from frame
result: h=9 m=30
